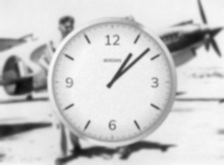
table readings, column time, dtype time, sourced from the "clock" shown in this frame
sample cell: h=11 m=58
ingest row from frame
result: h=1 m=8
